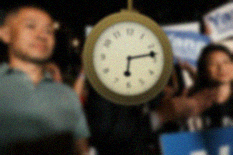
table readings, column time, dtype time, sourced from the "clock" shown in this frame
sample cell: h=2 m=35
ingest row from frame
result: h=6 m=13
